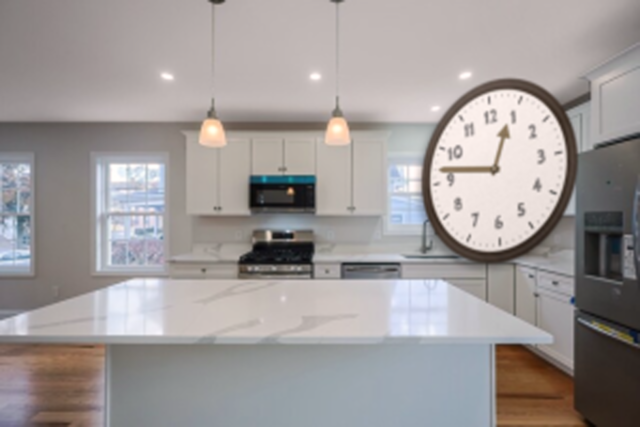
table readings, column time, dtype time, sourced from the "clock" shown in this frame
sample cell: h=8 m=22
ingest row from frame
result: h=12 m=47
